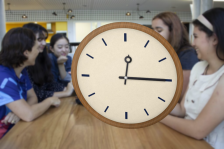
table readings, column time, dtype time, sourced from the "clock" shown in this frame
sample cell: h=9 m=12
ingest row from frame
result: h=12 m=15
